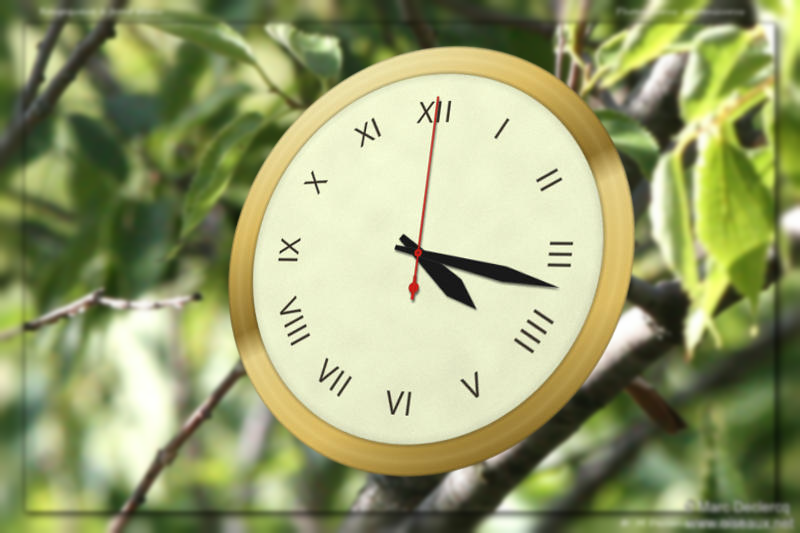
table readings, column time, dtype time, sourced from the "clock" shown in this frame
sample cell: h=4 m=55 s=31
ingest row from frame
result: h=4 m=17 s=0
